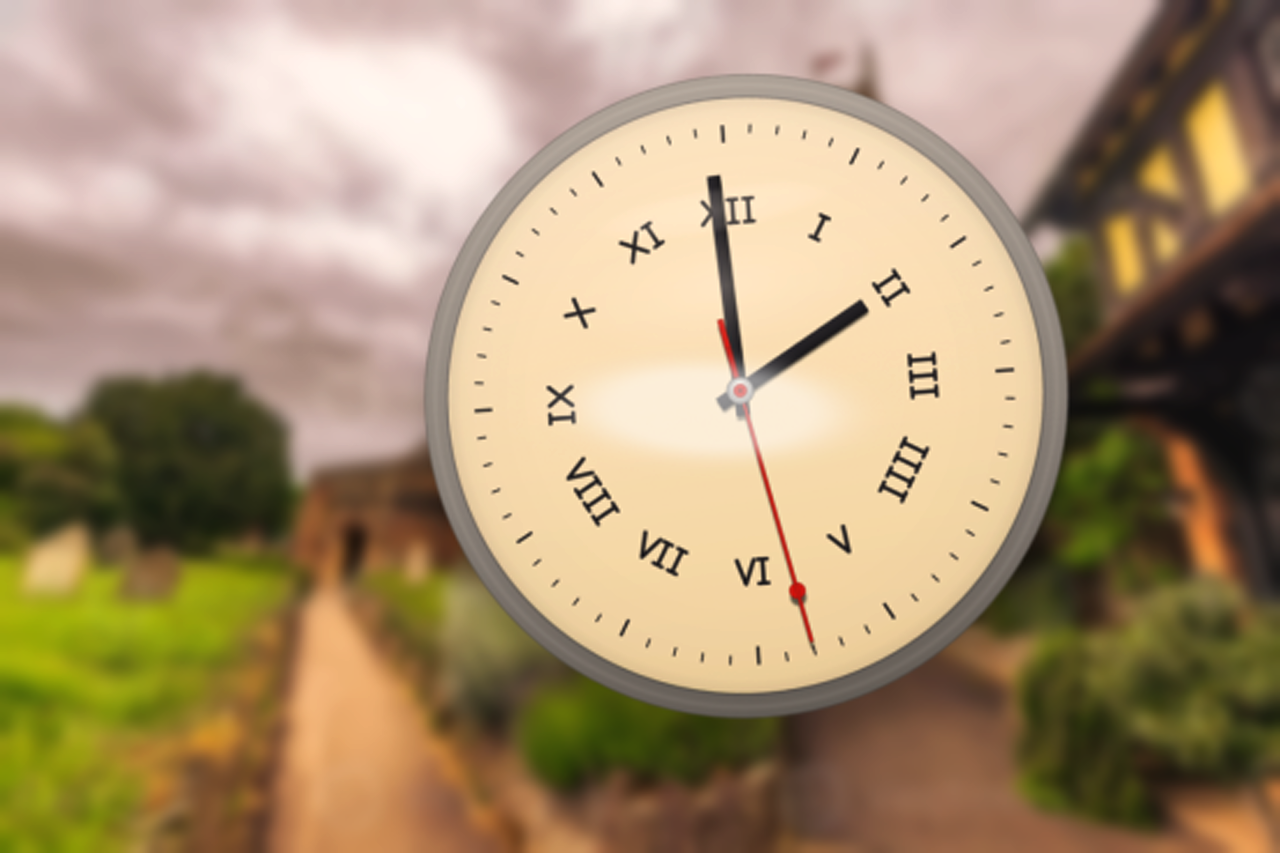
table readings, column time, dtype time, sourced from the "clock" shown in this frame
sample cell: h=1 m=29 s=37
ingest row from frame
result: h=1 m=59 s=28
